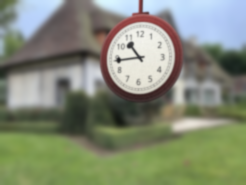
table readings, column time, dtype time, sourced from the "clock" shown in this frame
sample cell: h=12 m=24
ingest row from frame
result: h=10 m=44
